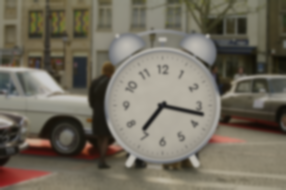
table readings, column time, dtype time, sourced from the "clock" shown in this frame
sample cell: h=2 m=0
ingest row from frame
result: h=7 m=17
